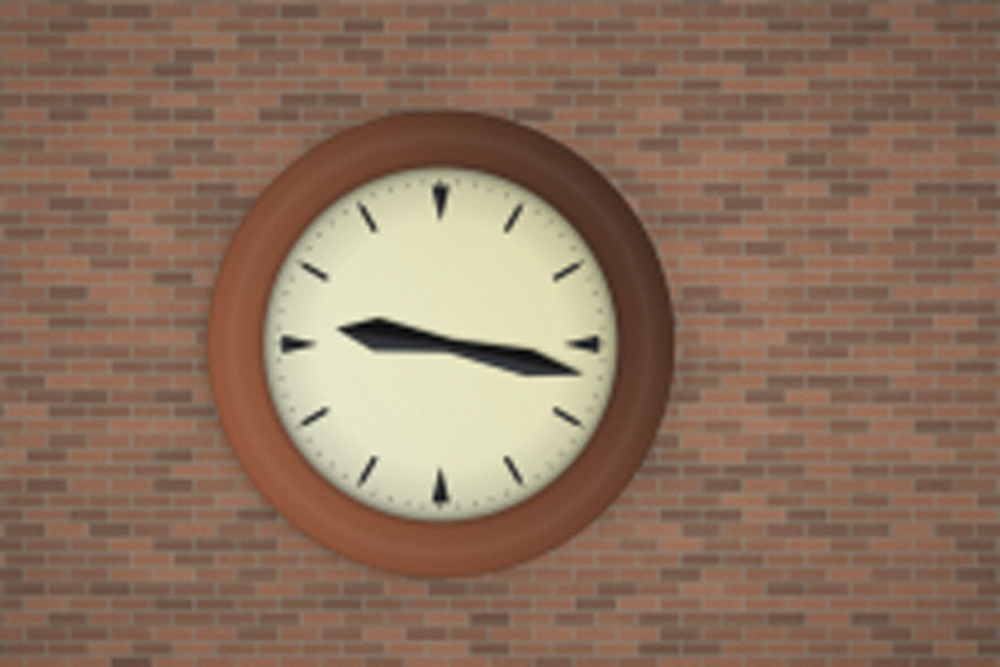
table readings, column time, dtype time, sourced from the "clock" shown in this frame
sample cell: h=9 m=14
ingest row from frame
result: h=9 m=17
